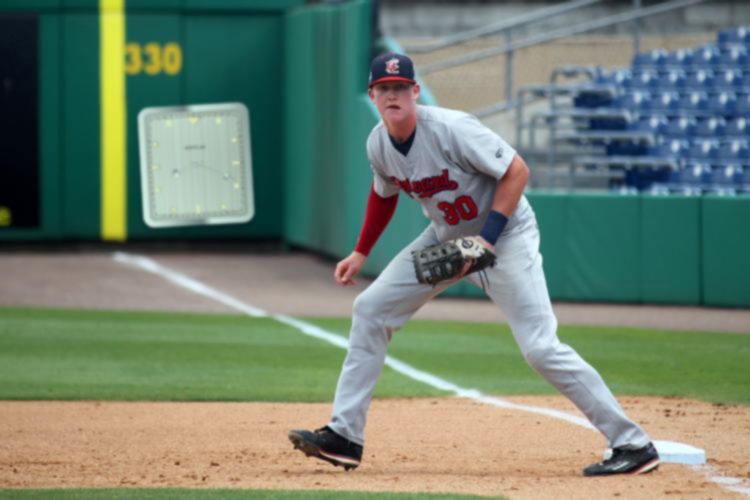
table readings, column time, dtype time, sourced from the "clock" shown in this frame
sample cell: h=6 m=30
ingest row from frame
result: h=8 m=19
